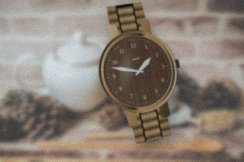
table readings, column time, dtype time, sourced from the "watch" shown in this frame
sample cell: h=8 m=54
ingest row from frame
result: h=1 m=48
